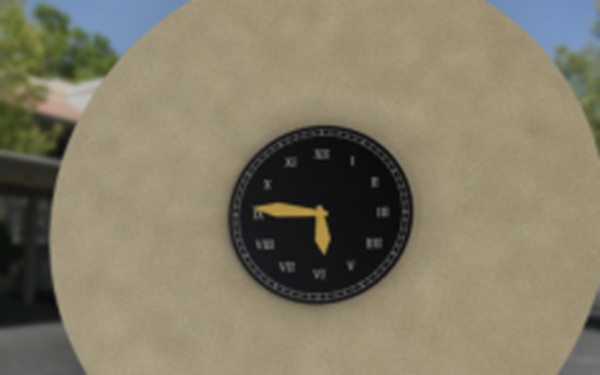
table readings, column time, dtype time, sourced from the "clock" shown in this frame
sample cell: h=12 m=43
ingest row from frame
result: h=5 m=46
